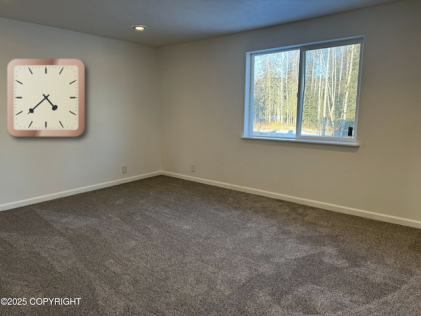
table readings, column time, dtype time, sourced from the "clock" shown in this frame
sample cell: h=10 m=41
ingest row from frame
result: h=4 m=38
